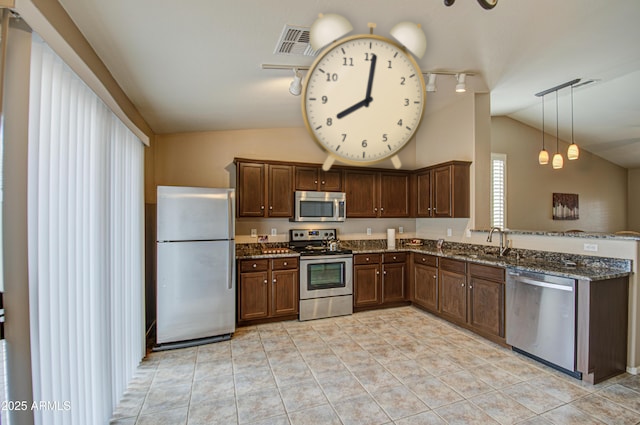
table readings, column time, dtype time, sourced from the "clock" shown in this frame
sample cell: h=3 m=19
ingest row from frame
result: h=8 m=1
